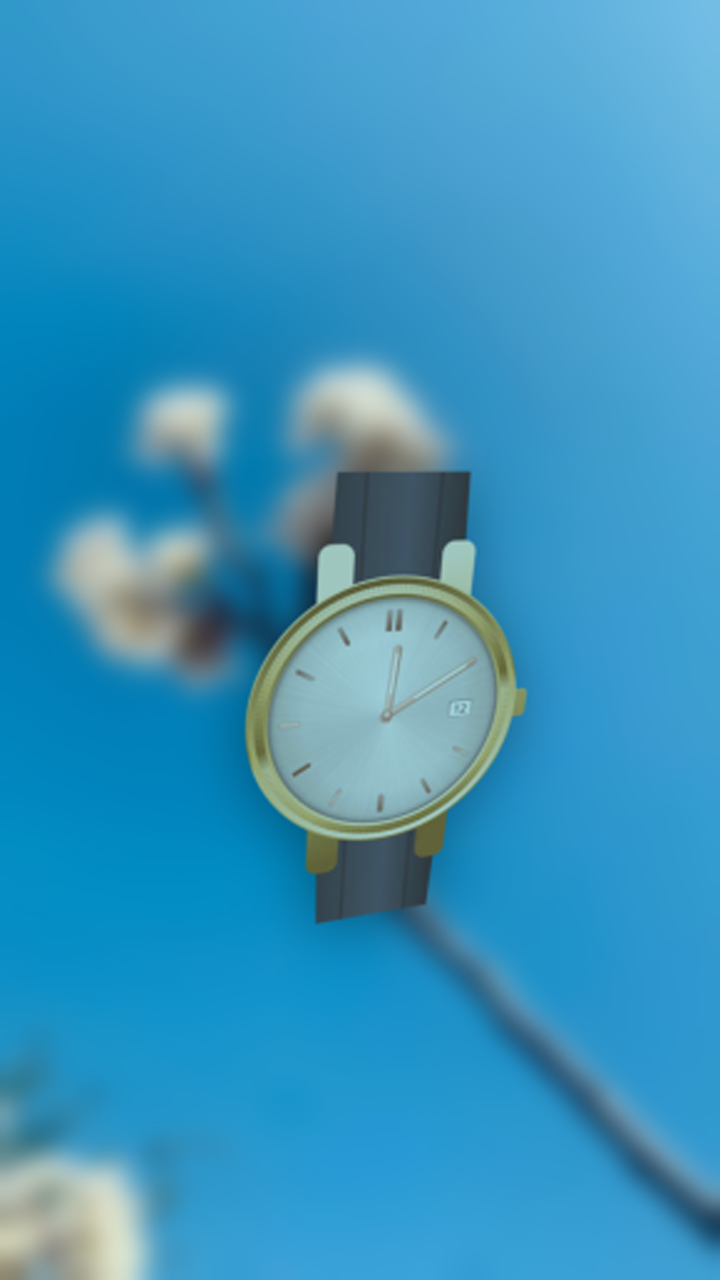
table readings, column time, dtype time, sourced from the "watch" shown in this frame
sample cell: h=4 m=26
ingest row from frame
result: h=12 m=10
